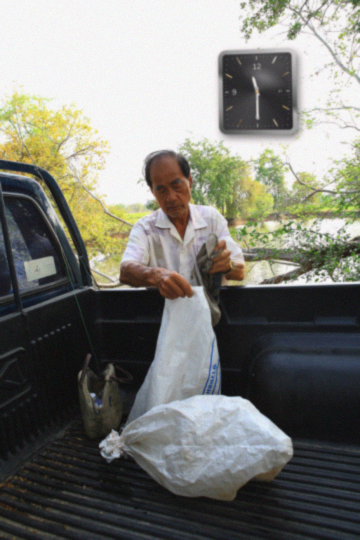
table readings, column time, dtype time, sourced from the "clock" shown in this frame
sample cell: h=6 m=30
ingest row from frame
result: h=11 m=30
